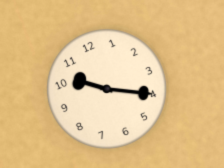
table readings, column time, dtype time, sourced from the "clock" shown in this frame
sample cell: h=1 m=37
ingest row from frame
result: h=10 m=20
